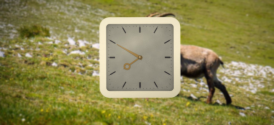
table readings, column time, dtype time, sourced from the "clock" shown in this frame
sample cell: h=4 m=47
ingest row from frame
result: h=7 m=50
